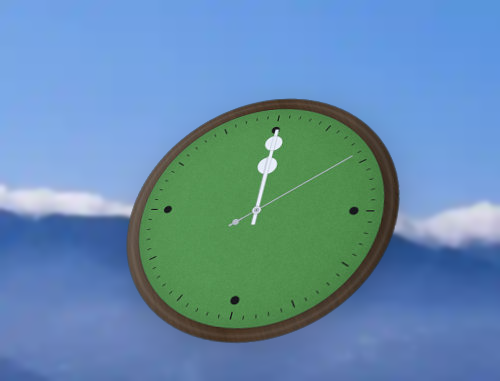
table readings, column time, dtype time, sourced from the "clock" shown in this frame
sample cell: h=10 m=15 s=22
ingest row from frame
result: h=12 m=0 s=9
